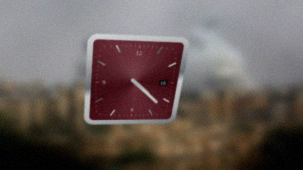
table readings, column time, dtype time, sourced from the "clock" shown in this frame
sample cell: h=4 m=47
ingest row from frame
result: h=4 m=22
